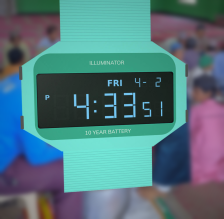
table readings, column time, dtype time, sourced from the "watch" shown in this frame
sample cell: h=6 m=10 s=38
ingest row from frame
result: h=4 m=33 s=51
